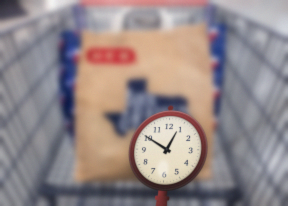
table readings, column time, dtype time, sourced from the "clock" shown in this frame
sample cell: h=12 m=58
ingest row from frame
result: h=12 m=50
